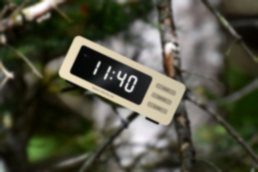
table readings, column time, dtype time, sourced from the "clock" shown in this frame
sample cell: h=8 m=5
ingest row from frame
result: h=11 m=40
